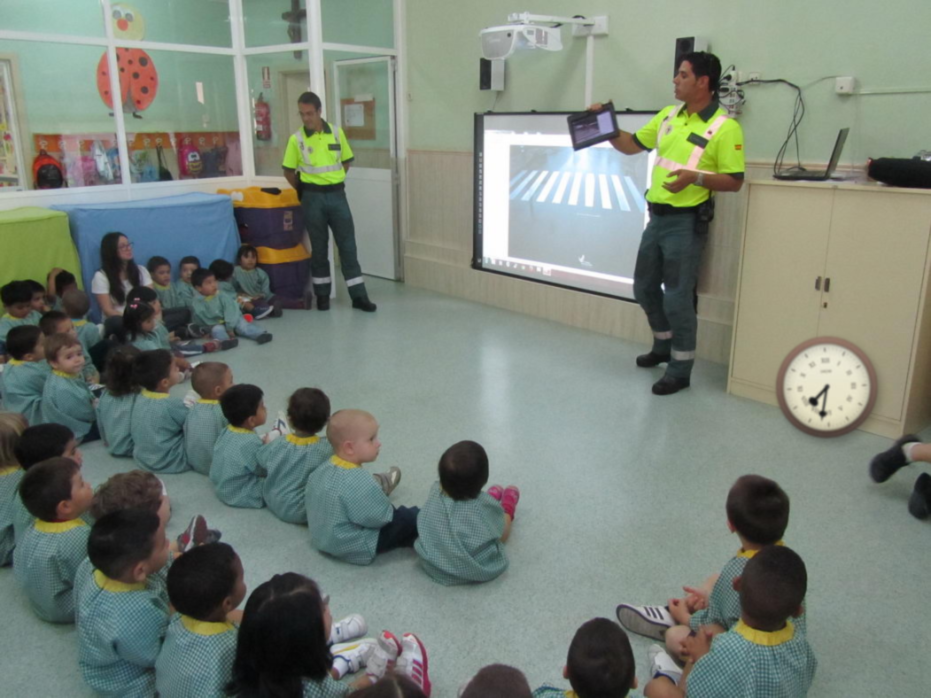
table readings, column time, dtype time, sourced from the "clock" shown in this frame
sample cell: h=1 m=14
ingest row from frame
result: h=7 m=32
